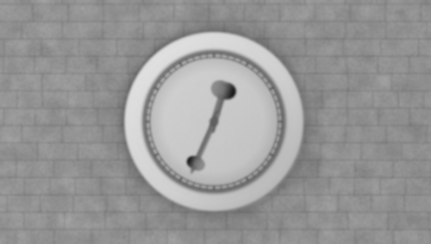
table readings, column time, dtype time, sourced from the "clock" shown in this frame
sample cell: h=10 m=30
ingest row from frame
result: h=12 m=34
